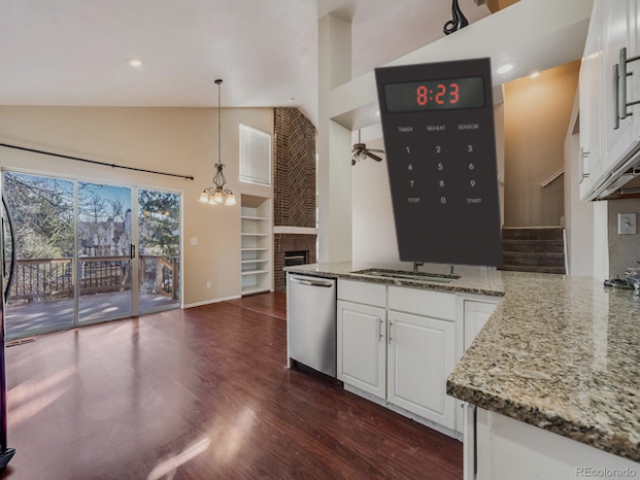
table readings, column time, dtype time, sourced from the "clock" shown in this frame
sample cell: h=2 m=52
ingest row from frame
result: h=8 m=23
